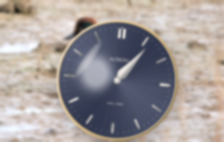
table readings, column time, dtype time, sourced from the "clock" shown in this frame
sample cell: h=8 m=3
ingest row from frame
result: h=1 m=6
